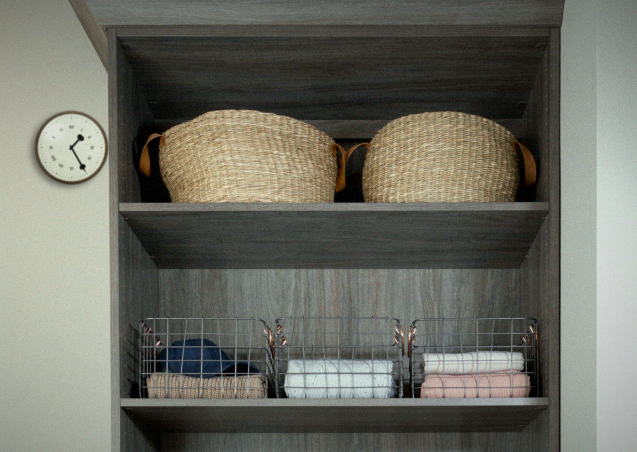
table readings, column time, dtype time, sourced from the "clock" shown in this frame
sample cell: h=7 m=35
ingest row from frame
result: h=1 m=25
